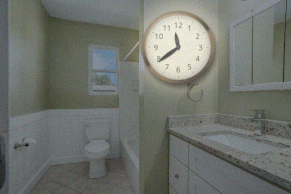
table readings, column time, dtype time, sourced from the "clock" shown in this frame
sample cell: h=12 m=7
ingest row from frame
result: h=11 m=39
